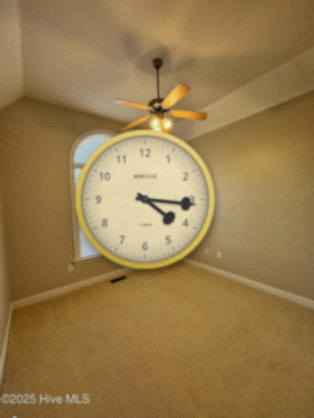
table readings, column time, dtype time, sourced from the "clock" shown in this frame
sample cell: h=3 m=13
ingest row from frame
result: h=4 m=16
